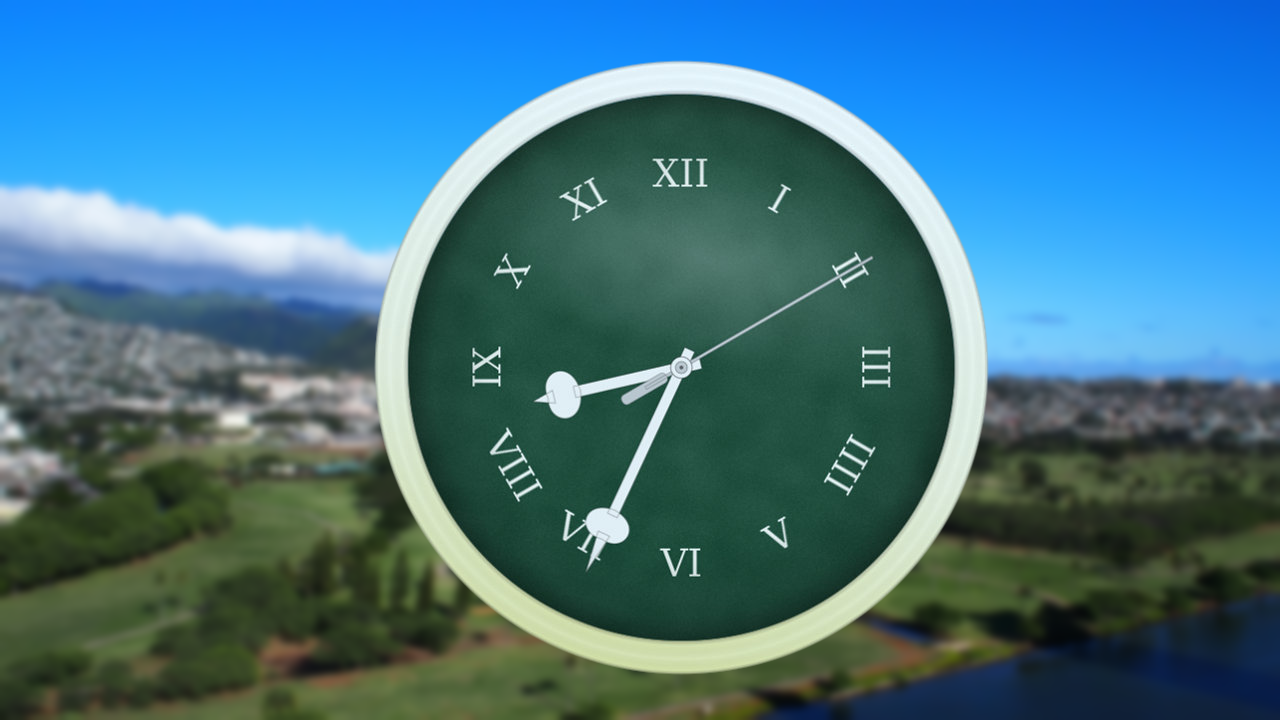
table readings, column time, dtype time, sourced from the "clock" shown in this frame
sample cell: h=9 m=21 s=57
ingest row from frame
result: h=8 m=34 s=10
